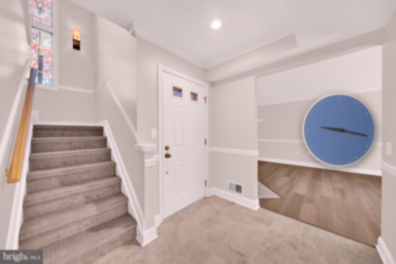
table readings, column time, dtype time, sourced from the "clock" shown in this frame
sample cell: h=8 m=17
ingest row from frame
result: h=9 m=17
